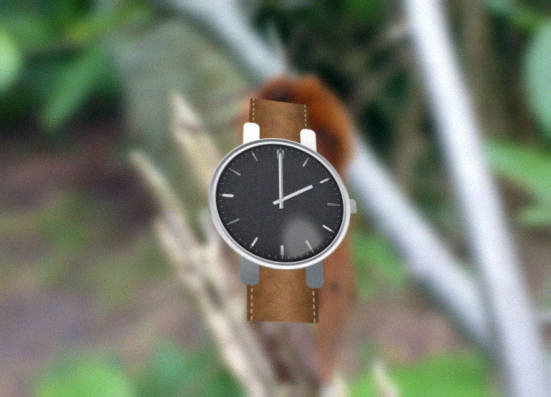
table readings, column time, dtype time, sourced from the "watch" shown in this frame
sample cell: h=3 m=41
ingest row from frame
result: h=2 m=0
